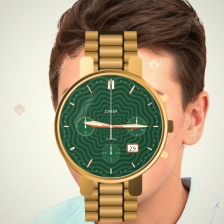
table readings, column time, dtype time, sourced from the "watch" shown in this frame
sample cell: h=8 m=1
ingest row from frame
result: h=9 m=15
